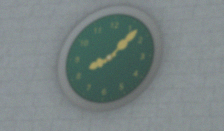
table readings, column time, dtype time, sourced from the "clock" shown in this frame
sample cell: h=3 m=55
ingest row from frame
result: h=8 m=7
